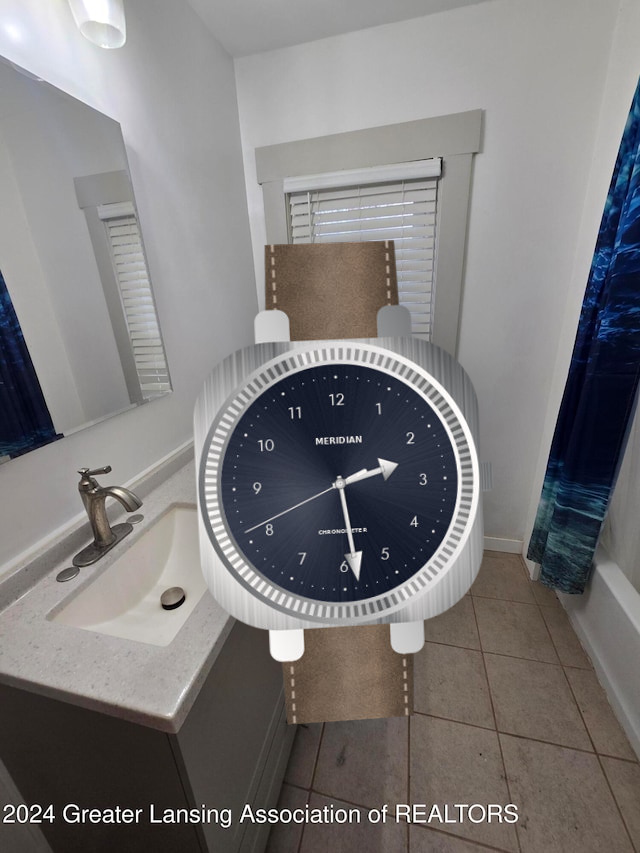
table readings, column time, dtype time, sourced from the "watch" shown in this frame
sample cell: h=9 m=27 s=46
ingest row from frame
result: h=2 m=28 s=41
